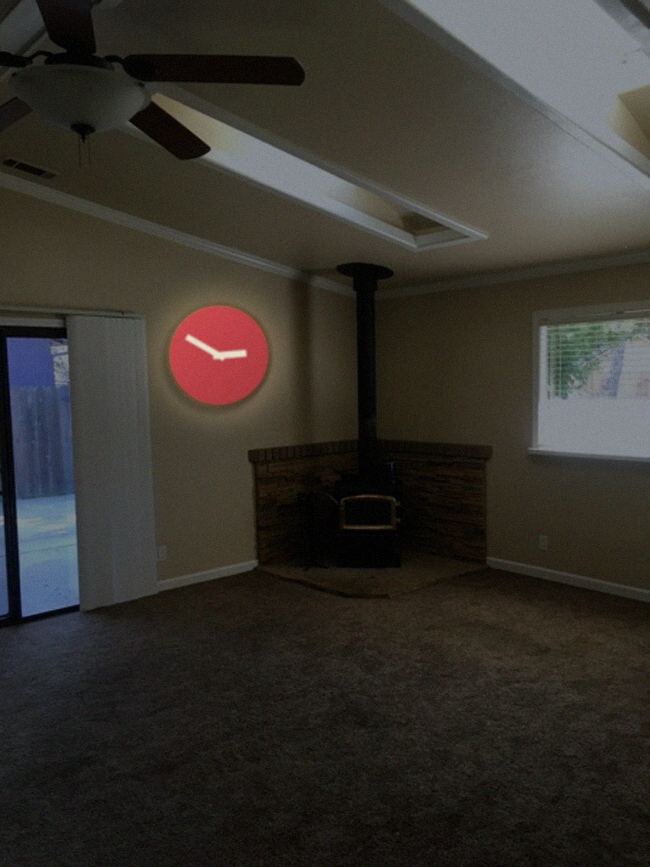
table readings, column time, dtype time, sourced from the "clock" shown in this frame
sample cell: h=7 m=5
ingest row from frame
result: h=2 m=50
